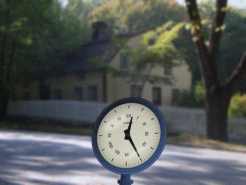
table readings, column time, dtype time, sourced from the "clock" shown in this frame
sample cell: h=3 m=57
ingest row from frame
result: h=12 m=25
